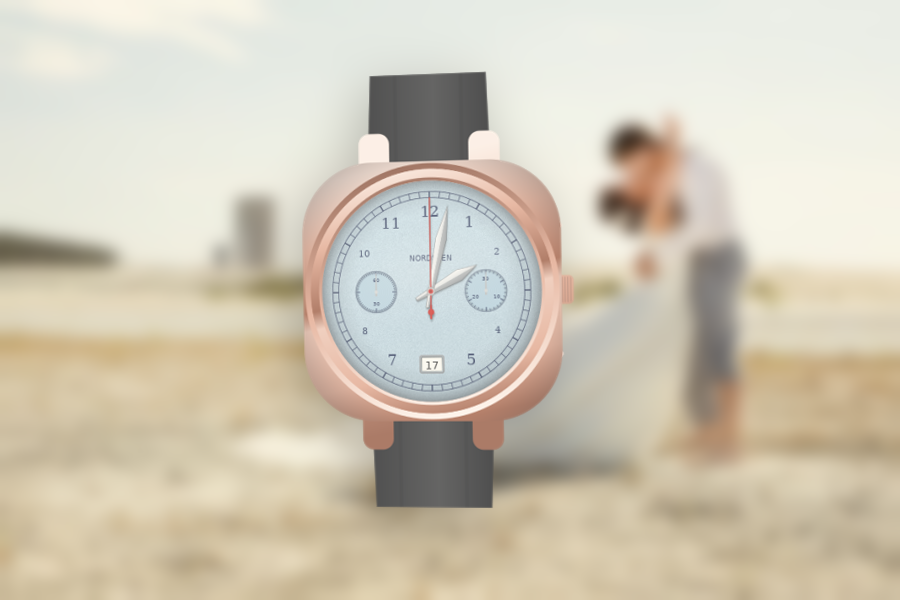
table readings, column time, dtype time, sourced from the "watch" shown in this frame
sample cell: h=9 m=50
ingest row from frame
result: h=2 m=2
